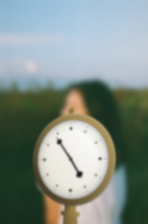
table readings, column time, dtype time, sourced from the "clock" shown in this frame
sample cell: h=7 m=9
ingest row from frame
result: h=4 m=54
